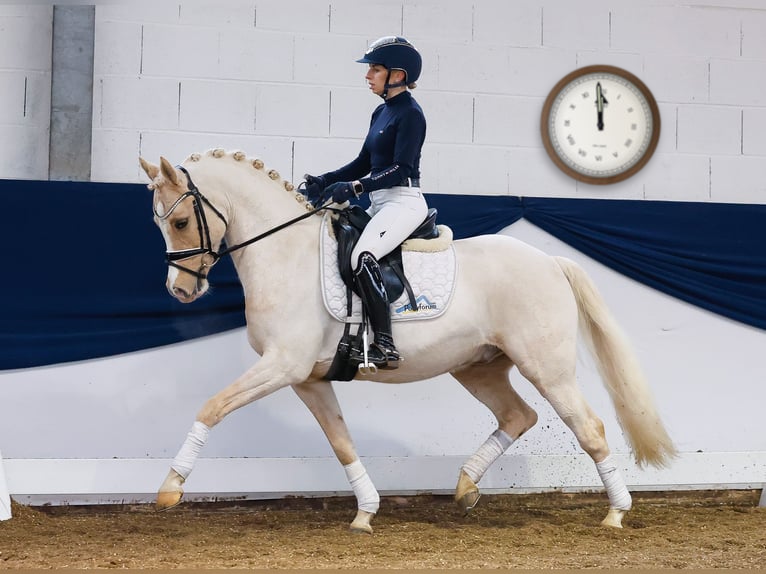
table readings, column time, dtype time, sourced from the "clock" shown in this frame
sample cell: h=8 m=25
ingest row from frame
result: h=11 m=59
